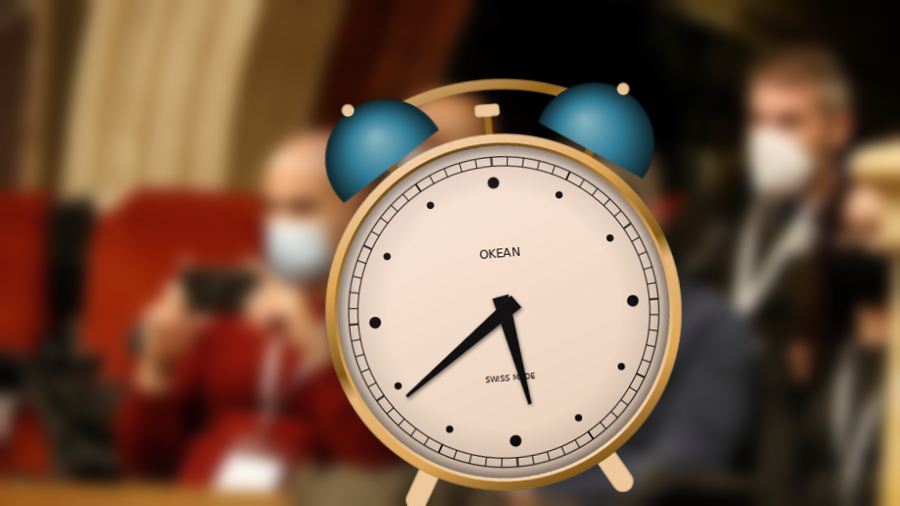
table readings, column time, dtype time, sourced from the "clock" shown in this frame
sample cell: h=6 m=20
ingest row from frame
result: h=5 m=39
